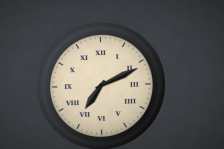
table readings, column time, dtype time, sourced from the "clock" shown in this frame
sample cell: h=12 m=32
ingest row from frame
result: h=7 m=11
